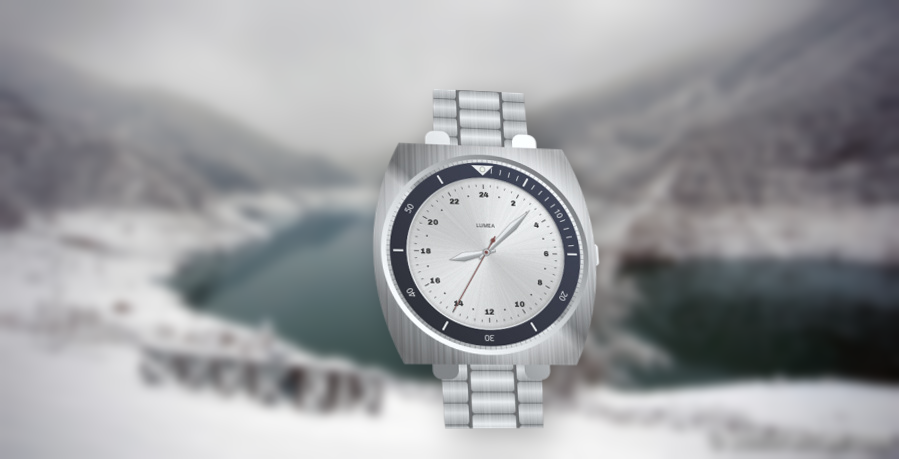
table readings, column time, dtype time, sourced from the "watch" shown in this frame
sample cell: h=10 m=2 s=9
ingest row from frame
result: h=17 m=7 s=35
